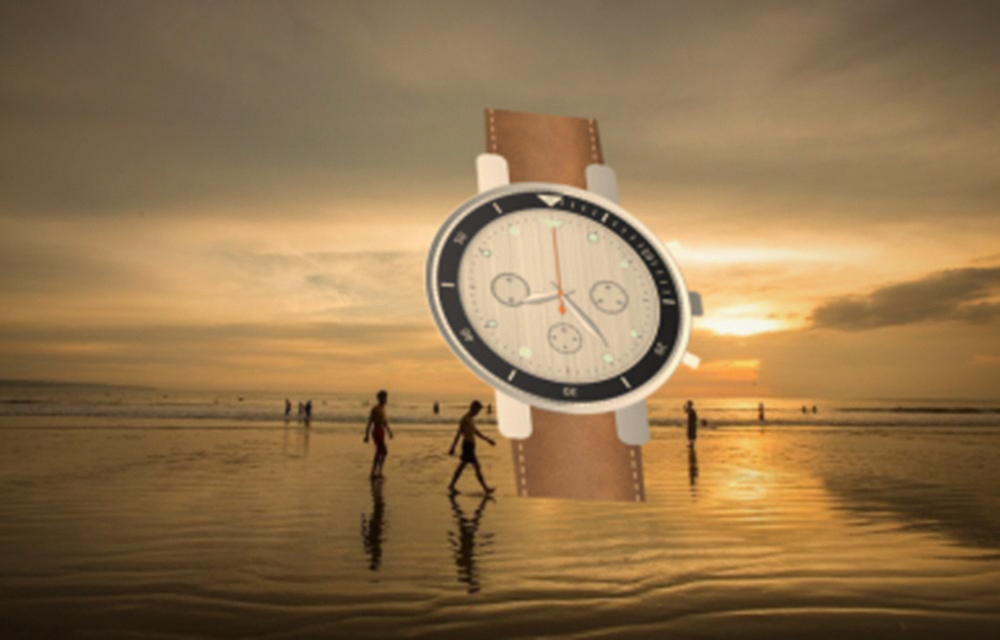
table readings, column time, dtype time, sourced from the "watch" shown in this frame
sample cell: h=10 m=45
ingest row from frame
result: h=8 m=24
